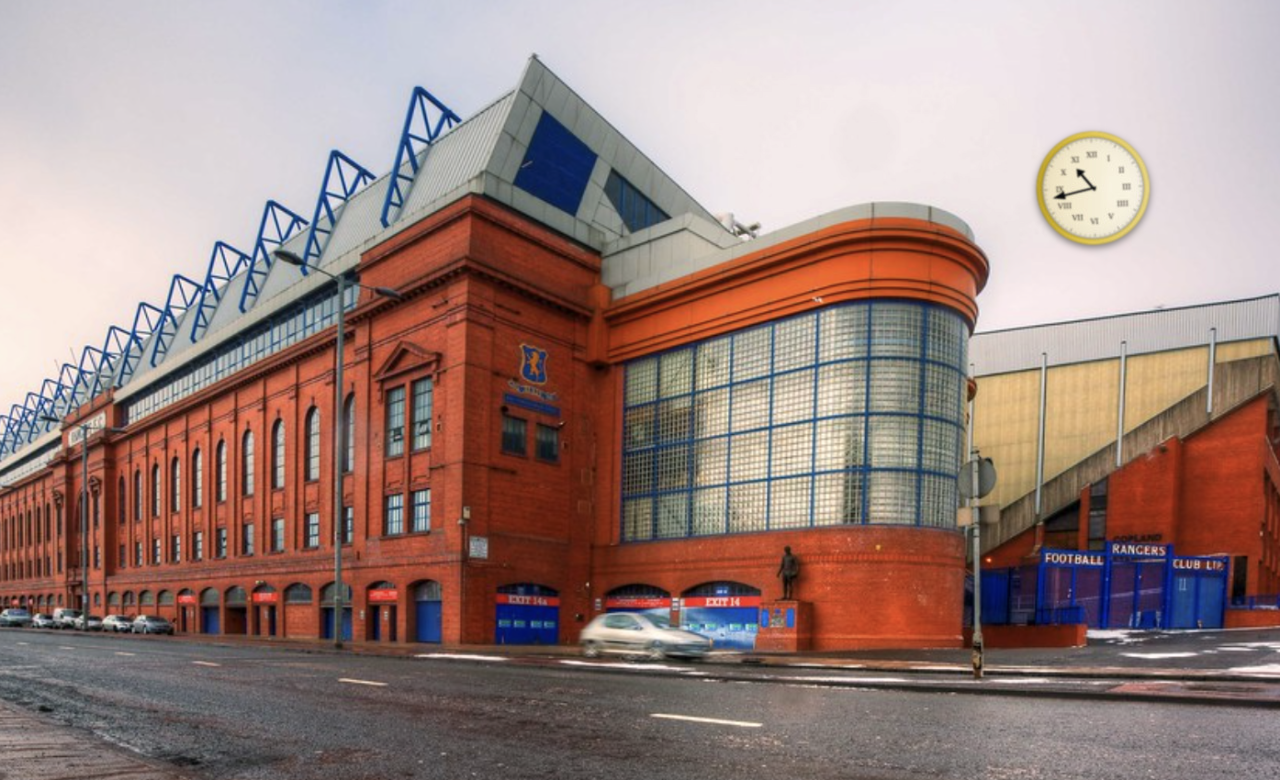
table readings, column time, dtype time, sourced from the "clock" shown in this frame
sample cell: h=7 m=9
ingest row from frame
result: h=10 m=43
